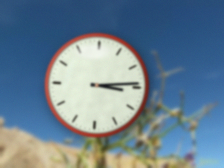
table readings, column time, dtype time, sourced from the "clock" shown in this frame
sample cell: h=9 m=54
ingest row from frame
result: h=3 m=14
